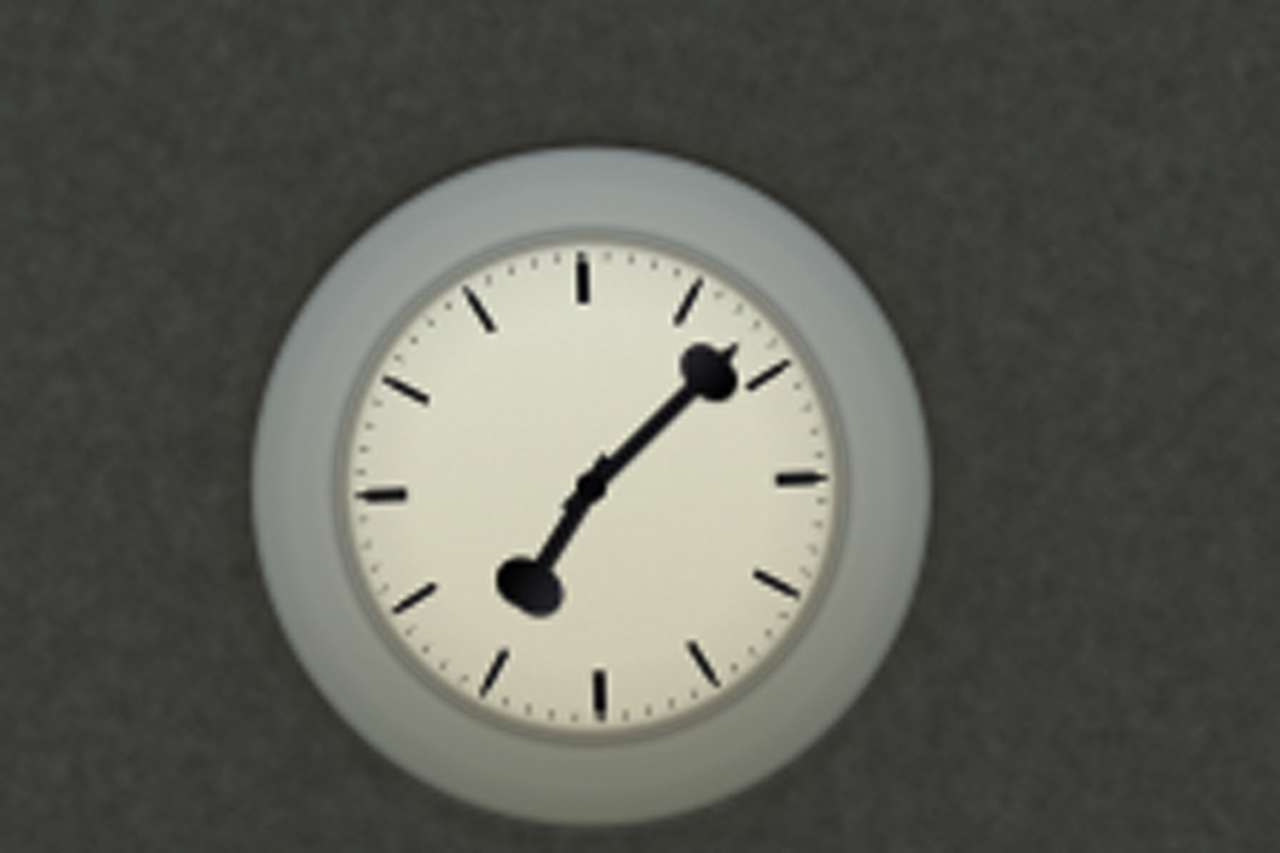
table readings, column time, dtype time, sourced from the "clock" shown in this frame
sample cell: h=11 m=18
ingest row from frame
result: h=7 m=8
